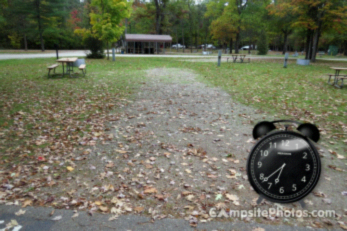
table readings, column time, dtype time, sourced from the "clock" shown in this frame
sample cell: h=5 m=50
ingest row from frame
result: h=6 m=38
